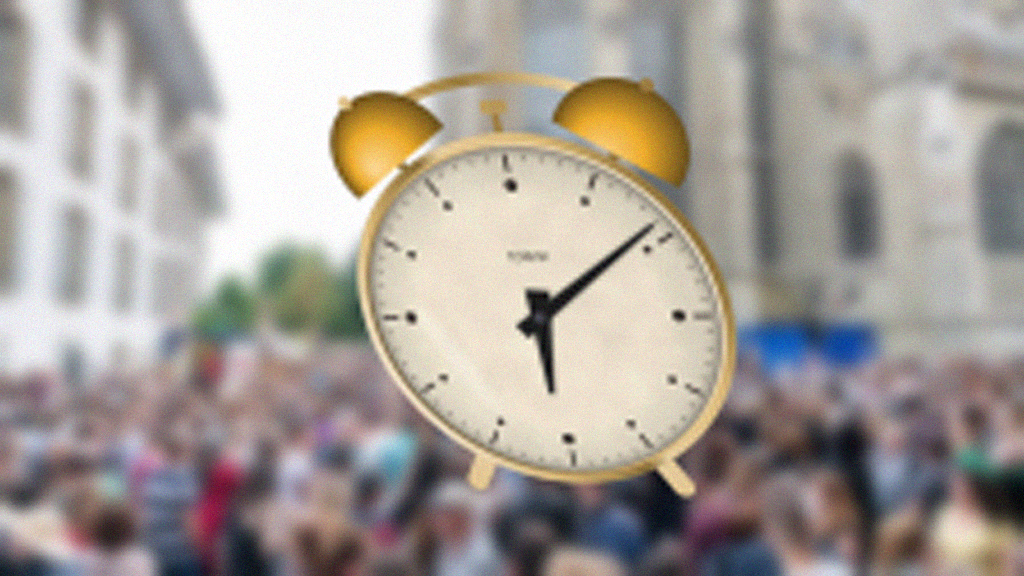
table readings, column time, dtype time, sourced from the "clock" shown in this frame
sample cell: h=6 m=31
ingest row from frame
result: h=6 m=9
